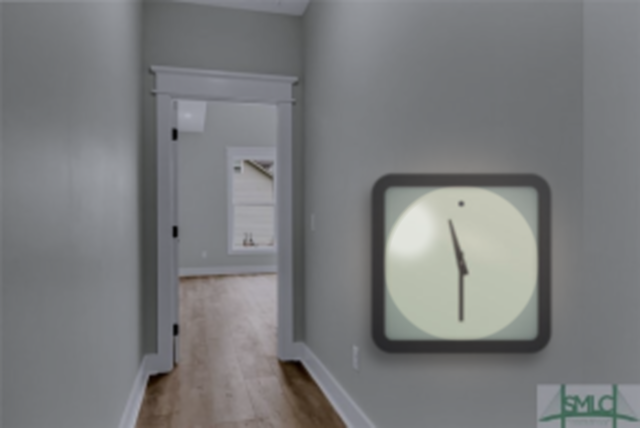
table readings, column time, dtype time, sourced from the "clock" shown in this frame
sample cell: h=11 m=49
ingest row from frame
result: h=11 m=30
